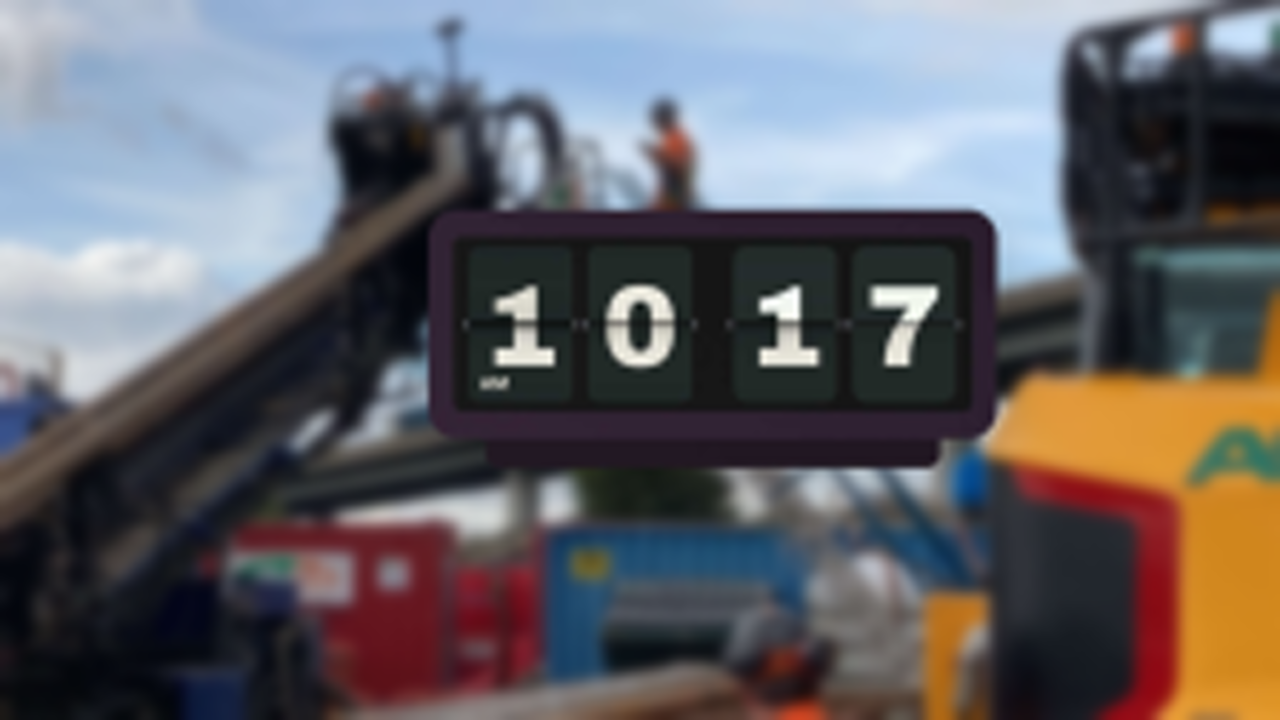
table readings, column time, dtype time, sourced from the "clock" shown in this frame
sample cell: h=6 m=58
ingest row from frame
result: h=10 m=17
